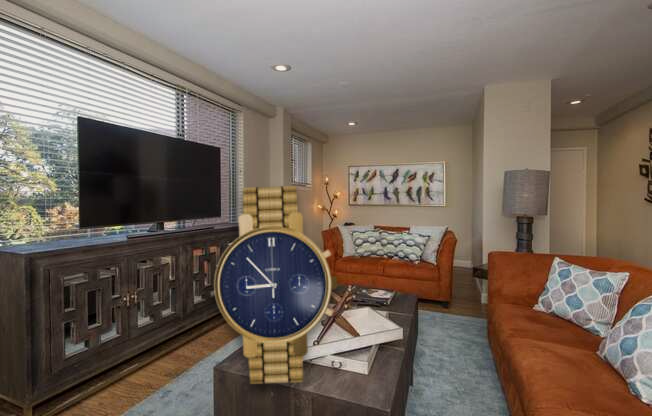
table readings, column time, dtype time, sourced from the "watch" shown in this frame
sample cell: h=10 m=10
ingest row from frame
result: h=8 m=53
